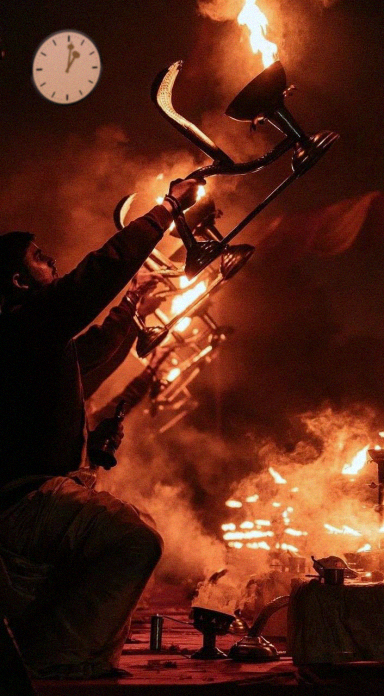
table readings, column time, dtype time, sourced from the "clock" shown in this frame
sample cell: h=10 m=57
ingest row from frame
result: h=1 m=1
